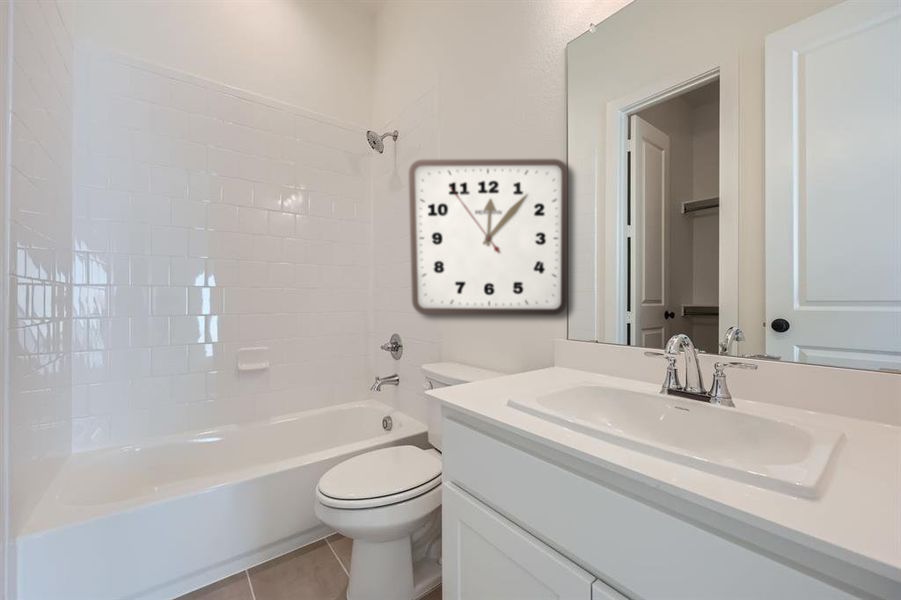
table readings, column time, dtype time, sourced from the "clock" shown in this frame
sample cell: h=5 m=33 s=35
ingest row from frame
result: h=12 m=6 s=54
